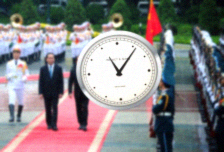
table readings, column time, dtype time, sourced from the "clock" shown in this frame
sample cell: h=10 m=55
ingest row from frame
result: h=11 m=6
